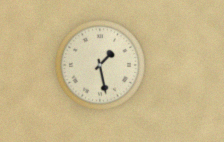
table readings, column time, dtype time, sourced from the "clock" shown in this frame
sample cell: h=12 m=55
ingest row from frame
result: h=1 m=28
